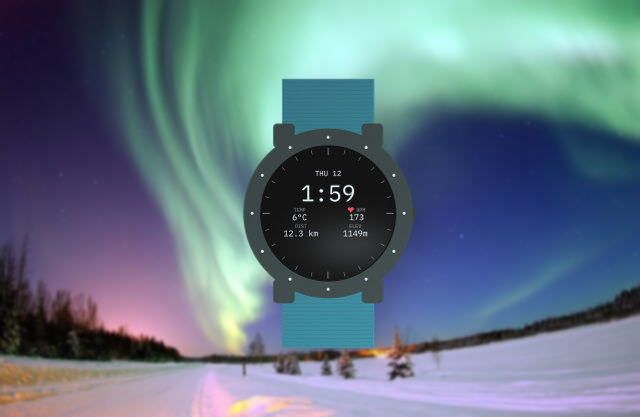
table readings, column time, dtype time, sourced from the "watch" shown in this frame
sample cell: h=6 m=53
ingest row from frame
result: h=1 m=59
